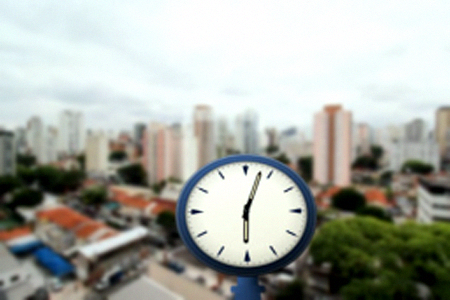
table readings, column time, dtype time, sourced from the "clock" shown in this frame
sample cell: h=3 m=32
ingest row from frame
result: h=6 m=3
